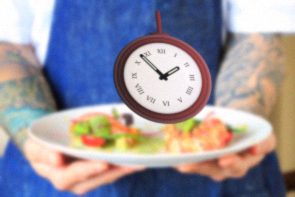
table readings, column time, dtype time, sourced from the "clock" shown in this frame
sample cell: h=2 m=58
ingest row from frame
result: h=1 m=53
